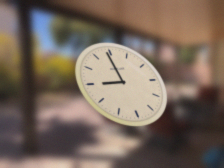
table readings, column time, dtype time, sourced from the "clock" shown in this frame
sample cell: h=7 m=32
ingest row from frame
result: h=8 m=59
